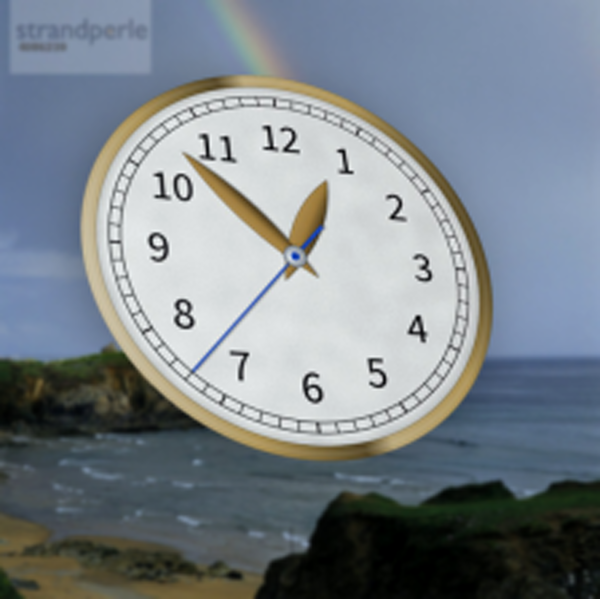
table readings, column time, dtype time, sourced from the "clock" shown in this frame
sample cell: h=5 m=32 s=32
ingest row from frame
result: h=12 m=52 s=37
